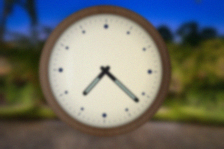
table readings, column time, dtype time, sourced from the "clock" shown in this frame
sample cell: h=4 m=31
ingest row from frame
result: h=7 m=22
